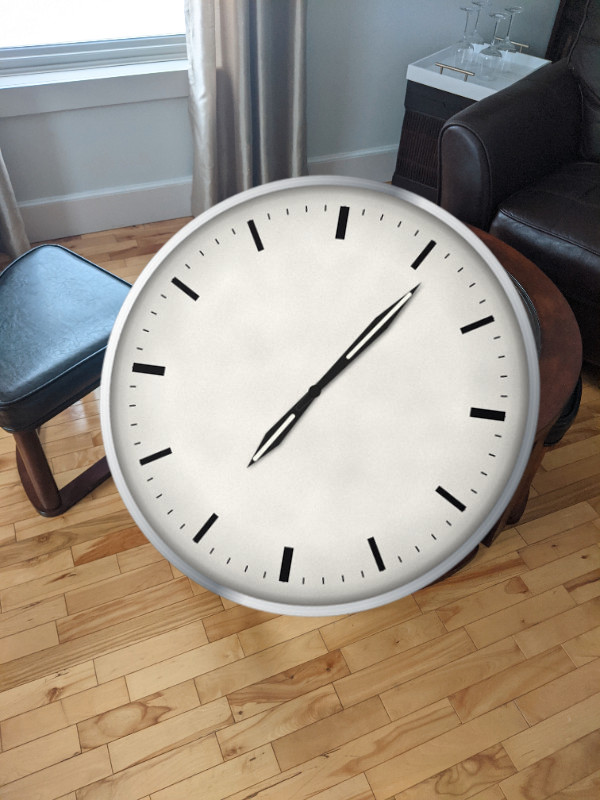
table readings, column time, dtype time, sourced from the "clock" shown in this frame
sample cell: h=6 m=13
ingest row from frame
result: h=7 m=6
